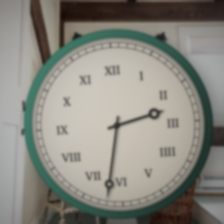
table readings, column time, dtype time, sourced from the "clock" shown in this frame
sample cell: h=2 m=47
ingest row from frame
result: h=2 m=32
